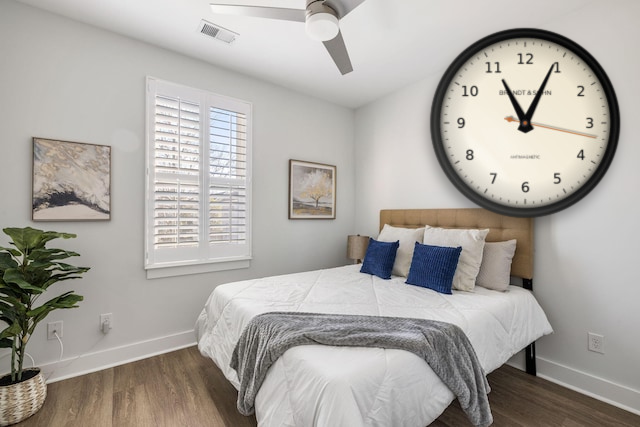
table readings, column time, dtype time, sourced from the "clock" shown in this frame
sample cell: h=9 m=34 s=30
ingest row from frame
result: h=11 m=4 s=17
